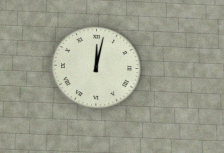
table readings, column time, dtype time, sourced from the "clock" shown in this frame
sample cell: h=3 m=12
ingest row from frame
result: h=12 m=2
